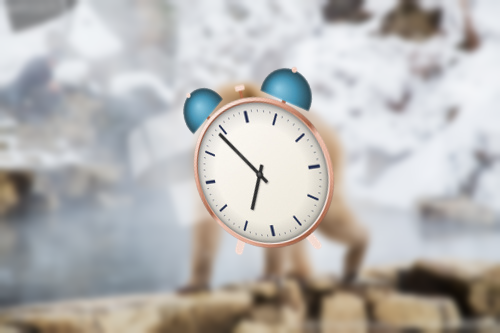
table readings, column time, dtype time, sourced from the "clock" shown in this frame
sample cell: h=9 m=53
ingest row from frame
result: h=6 m=54
